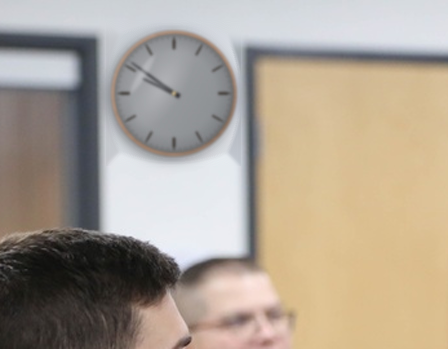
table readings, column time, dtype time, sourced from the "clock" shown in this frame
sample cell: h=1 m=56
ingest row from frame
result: h=9 m=51
